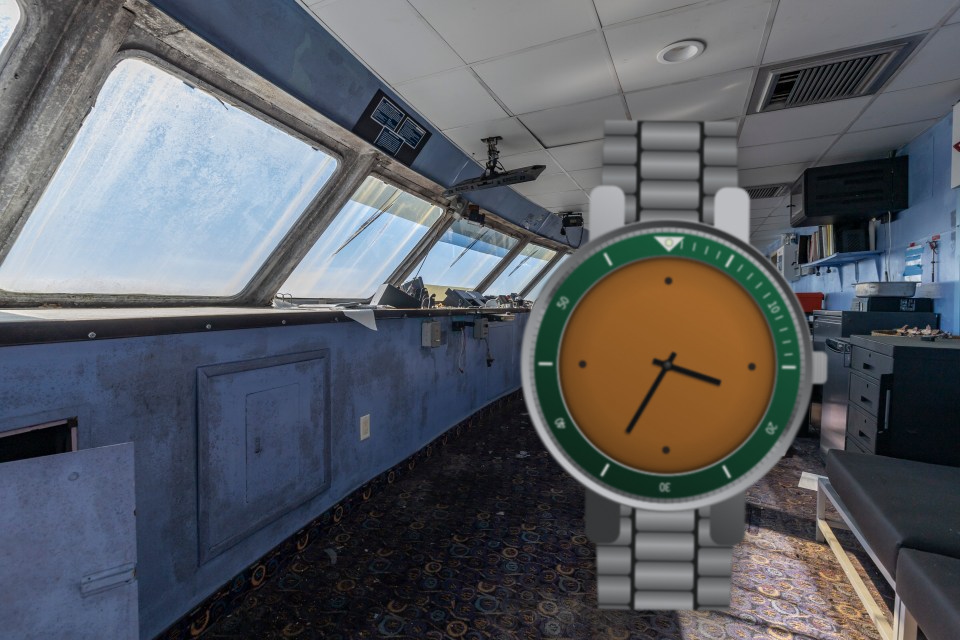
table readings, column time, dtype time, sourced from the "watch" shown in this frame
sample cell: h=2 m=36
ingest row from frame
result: h=3 m=35
